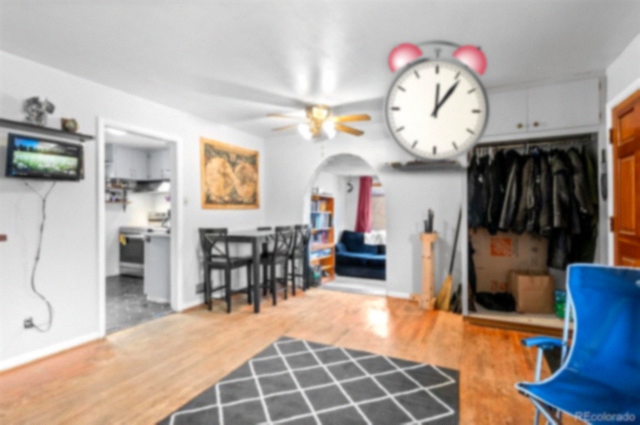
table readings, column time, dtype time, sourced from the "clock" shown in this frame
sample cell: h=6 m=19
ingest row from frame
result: h=12 m=6
